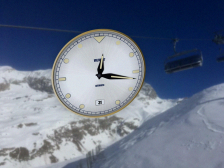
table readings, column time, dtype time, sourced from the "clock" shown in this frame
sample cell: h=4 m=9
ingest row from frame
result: h=12 m=17
